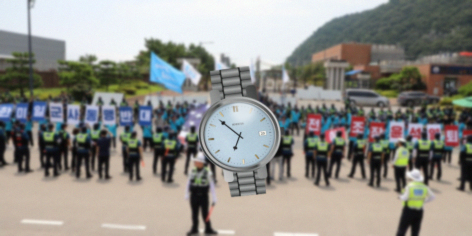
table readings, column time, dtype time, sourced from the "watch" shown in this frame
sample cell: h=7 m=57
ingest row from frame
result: h=6 m=53
